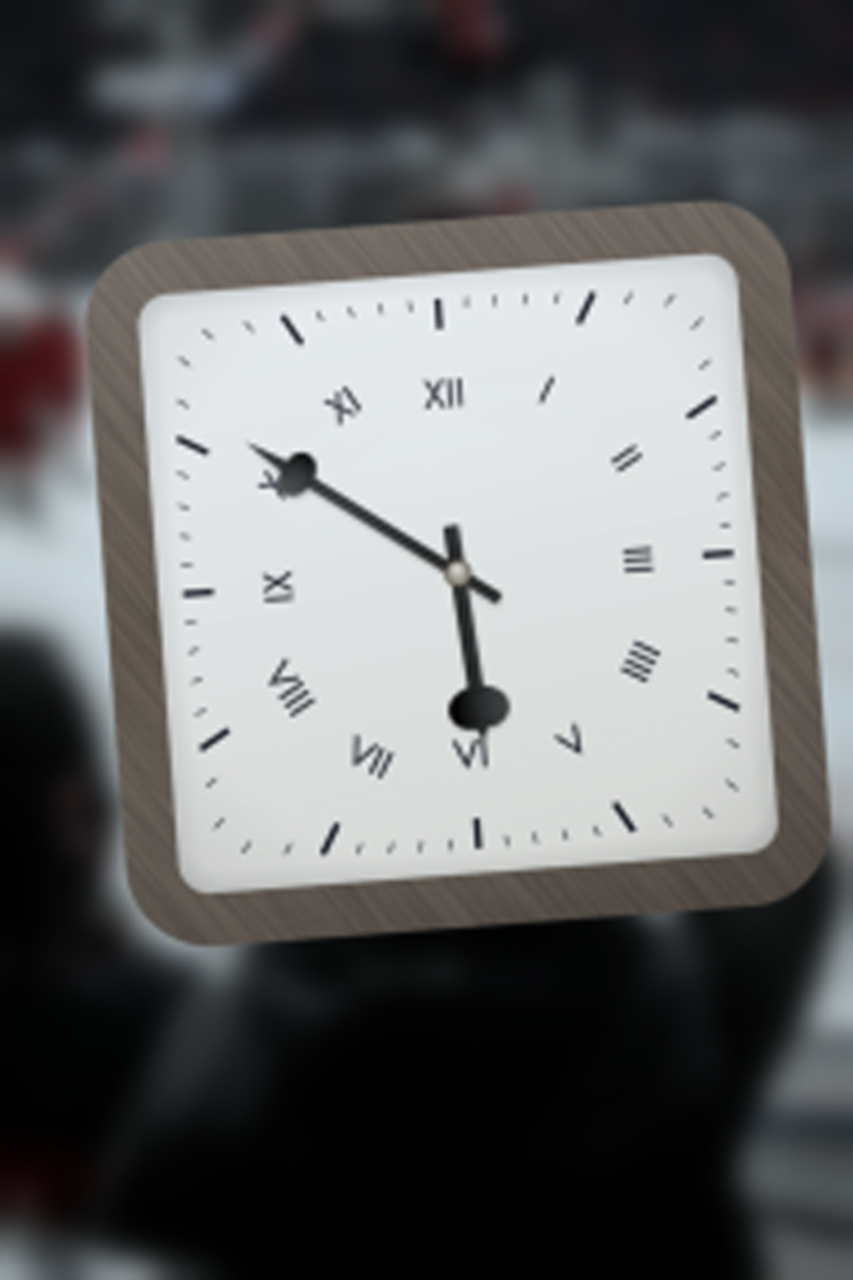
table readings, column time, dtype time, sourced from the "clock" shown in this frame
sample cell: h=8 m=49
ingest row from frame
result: h=5 m=51
